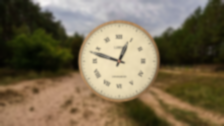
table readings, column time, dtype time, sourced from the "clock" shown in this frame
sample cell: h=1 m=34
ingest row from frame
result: h=12 m=48
